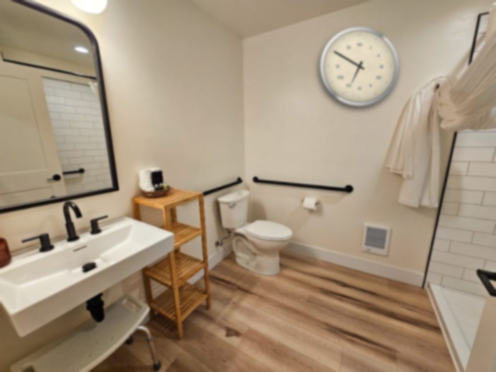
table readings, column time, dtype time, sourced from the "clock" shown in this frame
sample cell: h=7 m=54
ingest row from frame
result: h=6 m=50
